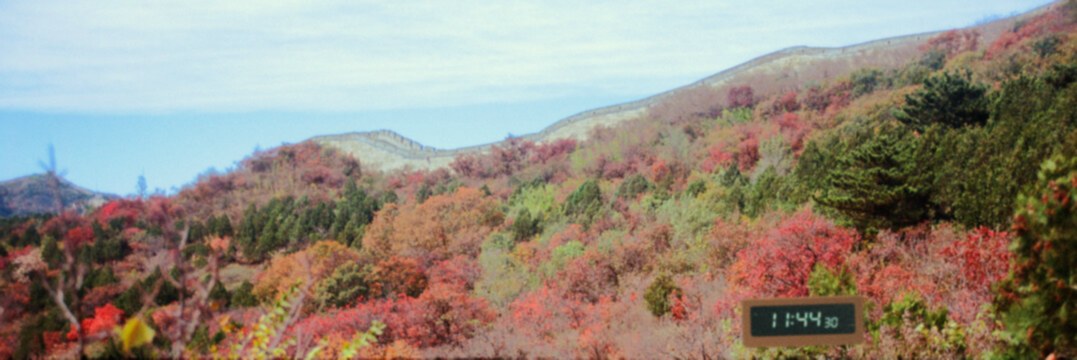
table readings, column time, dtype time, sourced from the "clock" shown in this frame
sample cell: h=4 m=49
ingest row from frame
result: h=11 m=44
